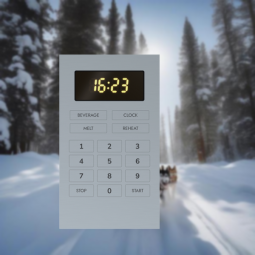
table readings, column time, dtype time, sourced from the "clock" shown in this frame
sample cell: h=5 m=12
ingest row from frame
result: h=16 m=23
